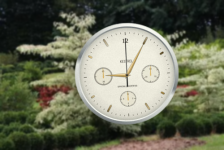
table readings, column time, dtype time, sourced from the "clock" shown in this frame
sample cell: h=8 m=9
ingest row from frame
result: h=9 m=5
